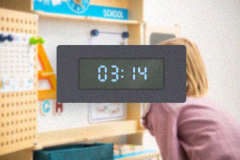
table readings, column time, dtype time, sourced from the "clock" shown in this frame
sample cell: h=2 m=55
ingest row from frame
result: h=3 m=14
